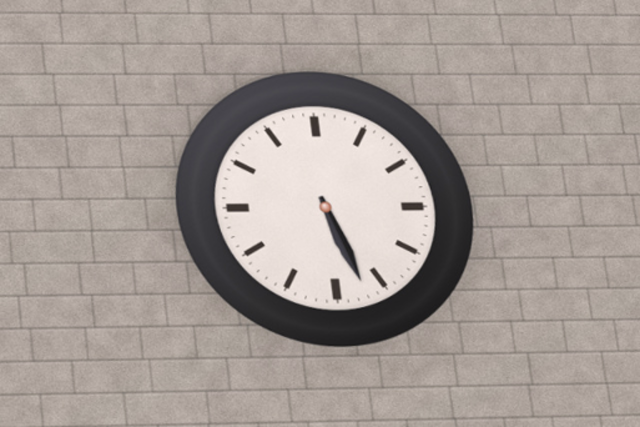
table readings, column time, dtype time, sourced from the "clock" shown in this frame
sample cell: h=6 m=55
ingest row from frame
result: h=5 m=27
